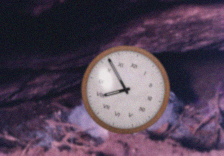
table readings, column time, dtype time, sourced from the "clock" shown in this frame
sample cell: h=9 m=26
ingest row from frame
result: h=7 m=52
